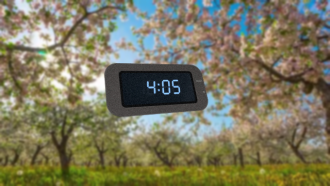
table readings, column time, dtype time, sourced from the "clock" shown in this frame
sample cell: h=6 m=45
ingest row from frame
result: h=4 m=5
